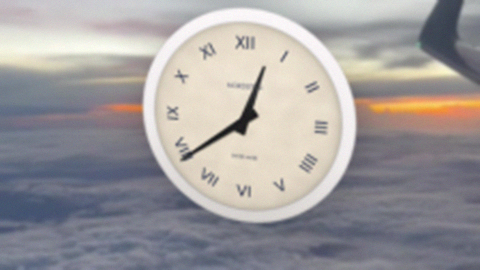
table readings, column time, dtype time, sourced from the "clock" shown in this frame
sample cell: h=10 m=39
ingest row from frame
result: h=12 m=39
